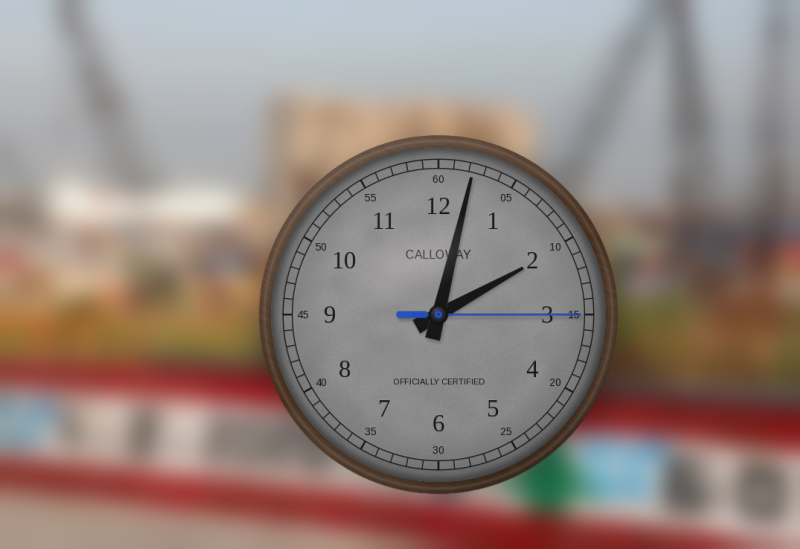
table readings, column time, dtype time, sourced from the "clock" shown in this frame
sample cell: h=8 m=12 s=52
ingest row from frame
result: h=2 m=2 s=15
